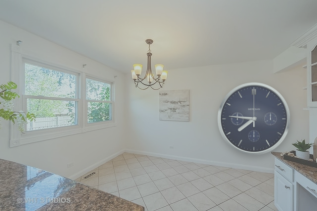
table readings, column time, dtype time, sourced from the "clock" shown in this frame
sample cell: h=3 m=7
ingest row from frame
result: h=7 m=46
